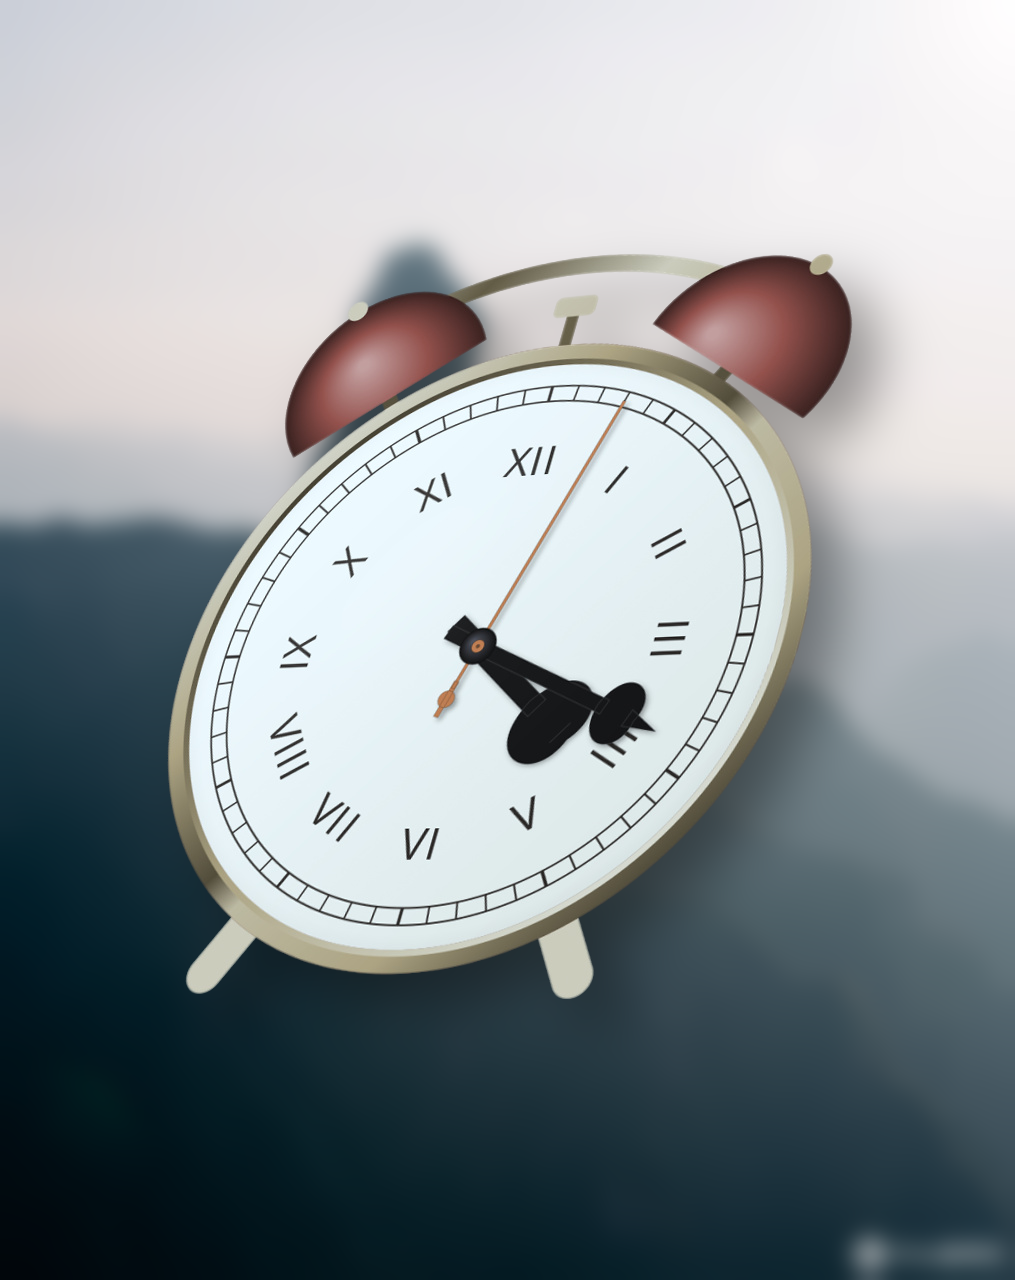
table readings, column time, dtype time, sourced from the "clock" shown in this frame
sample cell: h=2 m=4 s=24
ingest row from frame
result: h=4 m=19 s=3
